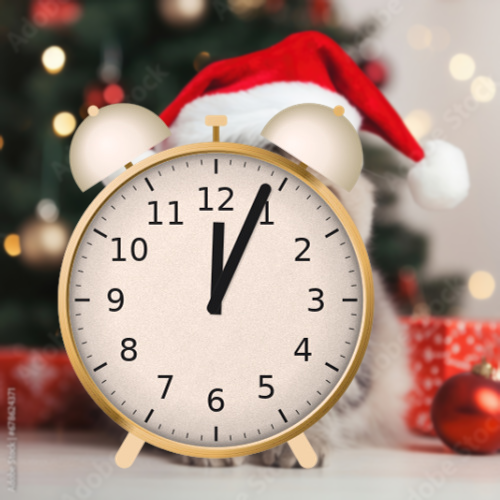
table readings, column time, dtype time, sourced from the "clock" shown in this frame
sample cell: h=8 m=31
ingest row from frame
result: h=12 m=4
